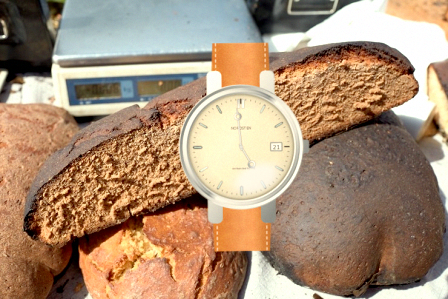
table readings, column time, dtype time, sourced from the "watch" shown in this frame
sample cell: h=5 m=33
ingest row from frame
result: h=4 m=59
